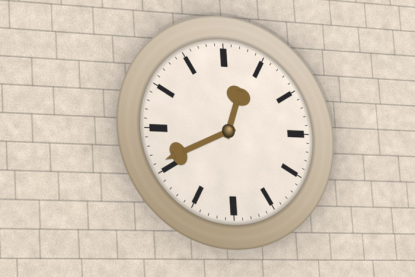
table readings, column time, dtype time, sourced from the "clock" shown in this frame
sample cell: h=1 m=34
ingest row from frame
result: h=12 m=41
